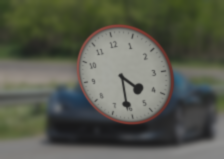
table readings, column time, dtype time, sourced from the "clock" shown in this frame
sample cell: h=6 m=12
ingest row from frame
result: h=4 m=31
